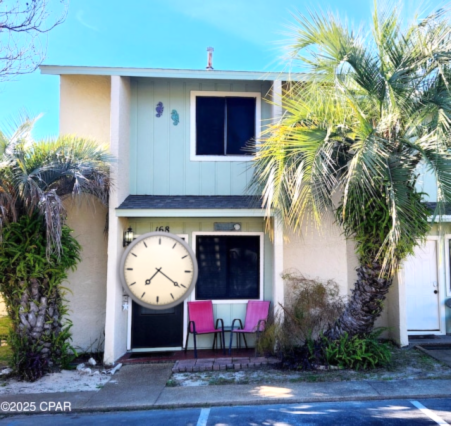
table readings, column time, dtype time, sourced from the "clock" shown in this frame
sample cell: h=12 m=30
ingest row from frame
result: h=7 m=21
